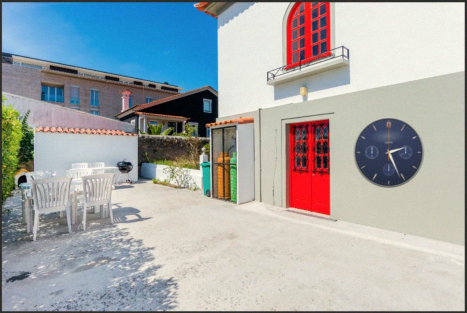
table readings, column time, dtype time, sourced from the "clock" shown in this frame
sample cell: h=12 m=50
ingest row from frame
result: h=2 m=26
